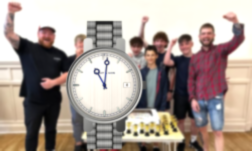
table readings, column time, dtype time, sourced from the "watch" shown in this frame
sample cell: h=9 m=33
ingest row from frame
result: h=11 m=1
